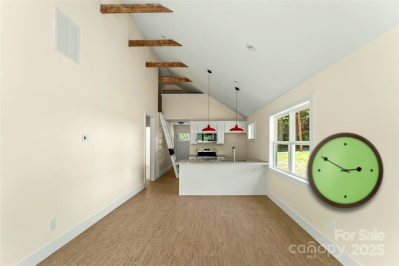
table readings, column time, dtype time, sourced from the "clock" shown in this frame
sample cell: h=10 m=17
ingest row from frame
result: h=2 m=50
